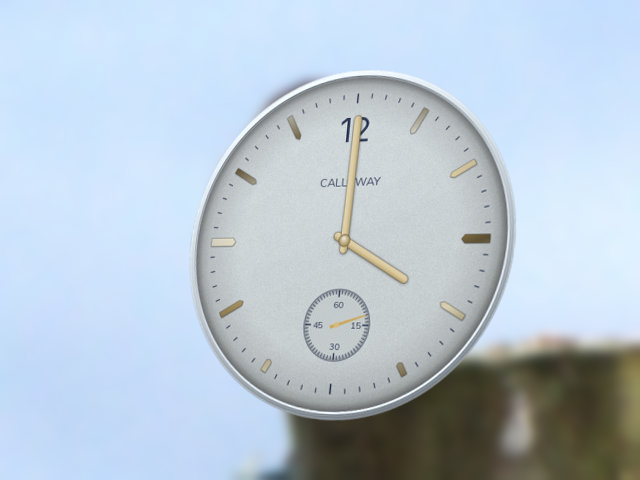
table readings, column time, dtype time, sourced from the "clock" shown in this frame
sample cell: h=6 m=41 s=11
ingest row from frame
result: h=4 m=0 s=12
